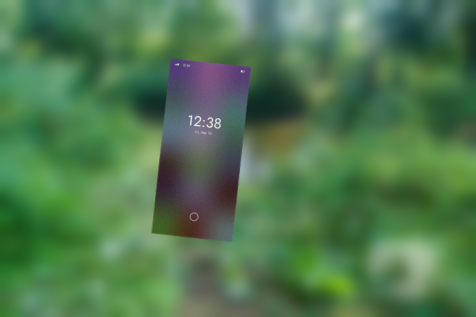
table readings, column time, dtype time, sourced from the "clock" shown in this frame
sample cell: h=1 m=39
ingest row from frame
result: h=12 m=38
